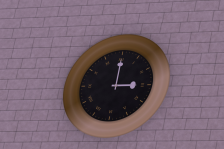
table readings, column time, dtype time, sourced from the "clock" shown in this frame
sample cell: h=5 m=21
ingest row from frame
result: h=3 m=0
